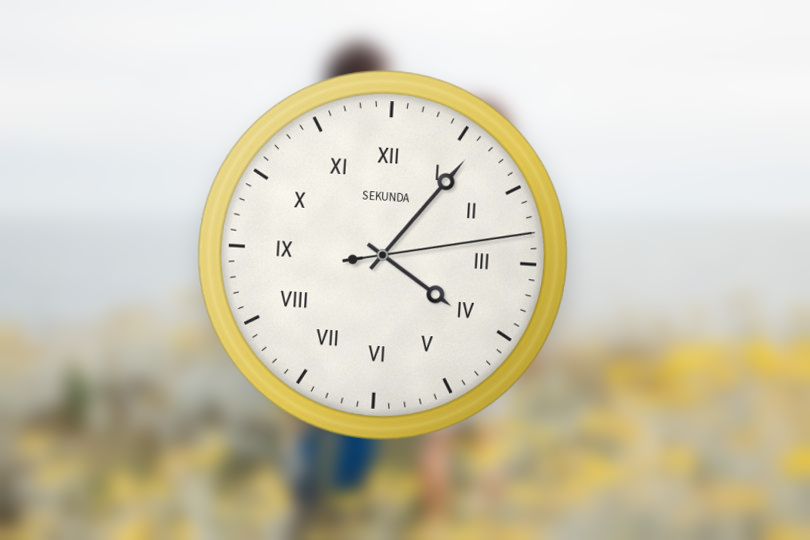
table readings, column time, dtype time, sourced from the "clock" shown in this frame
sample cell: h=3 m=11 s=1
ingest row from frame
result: h=4 m=6 s=13
